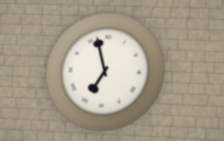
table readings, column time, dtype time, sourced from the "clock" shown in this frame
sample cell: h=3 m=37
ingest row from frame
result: h=6 m=57
